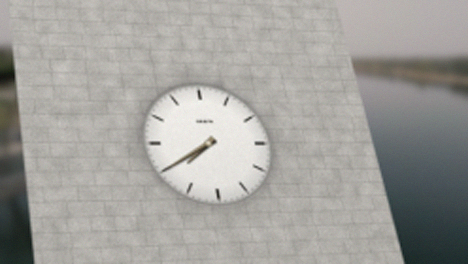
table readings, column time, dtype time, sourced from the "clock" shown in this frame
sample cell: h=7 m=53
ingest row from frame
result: h=7 m=40
